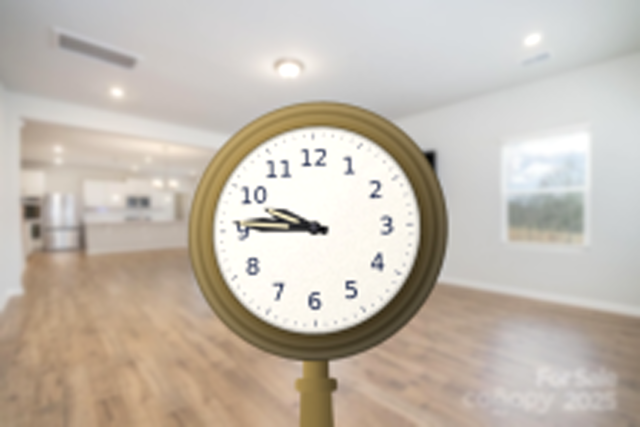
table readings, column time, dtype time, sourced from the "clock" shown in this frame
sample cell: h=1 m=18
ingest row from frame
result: h=9 m=46
